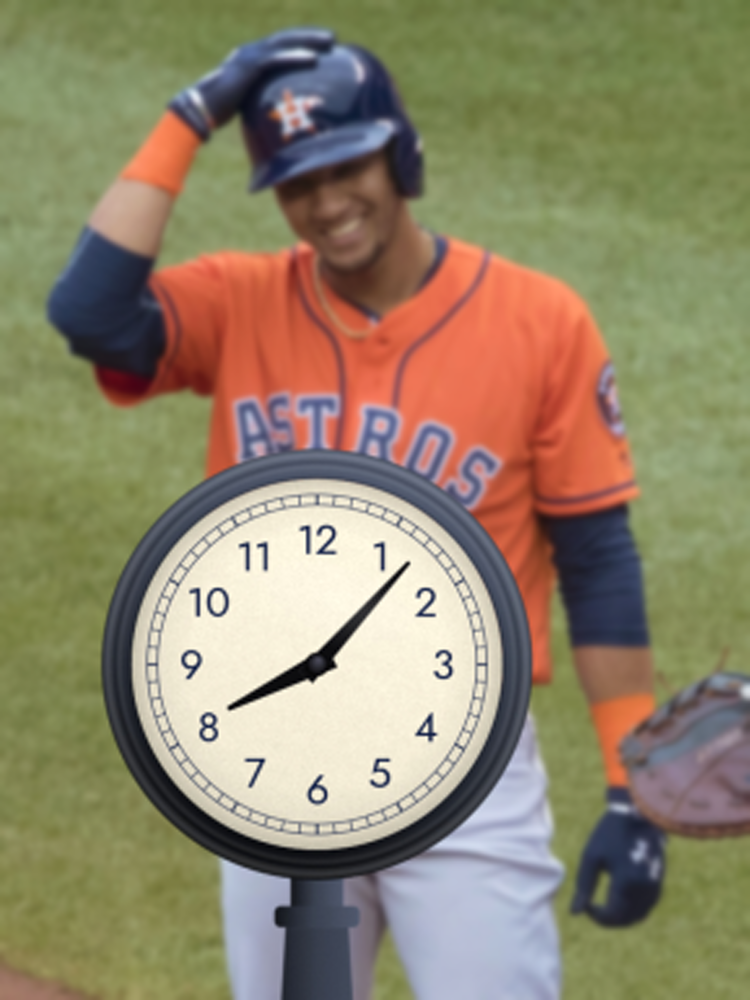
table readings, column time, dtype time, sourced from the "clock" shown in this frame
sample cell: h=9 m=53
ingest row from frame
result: h=8 m=7
